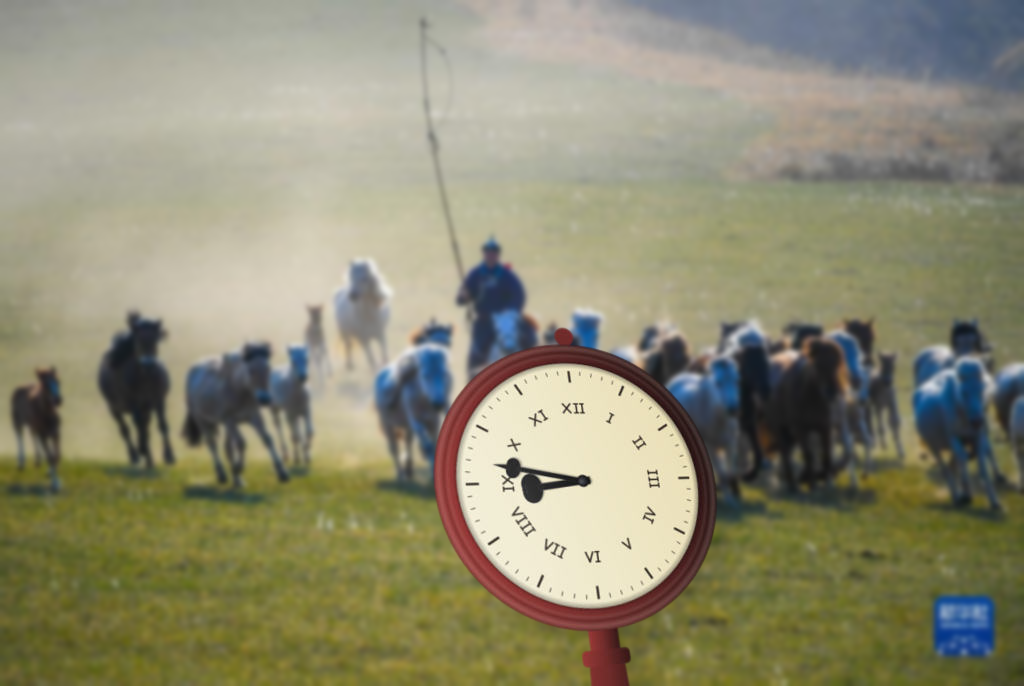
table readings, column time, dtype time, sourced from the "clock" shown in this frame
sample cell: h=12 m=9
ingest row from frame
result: h=8 m=47
